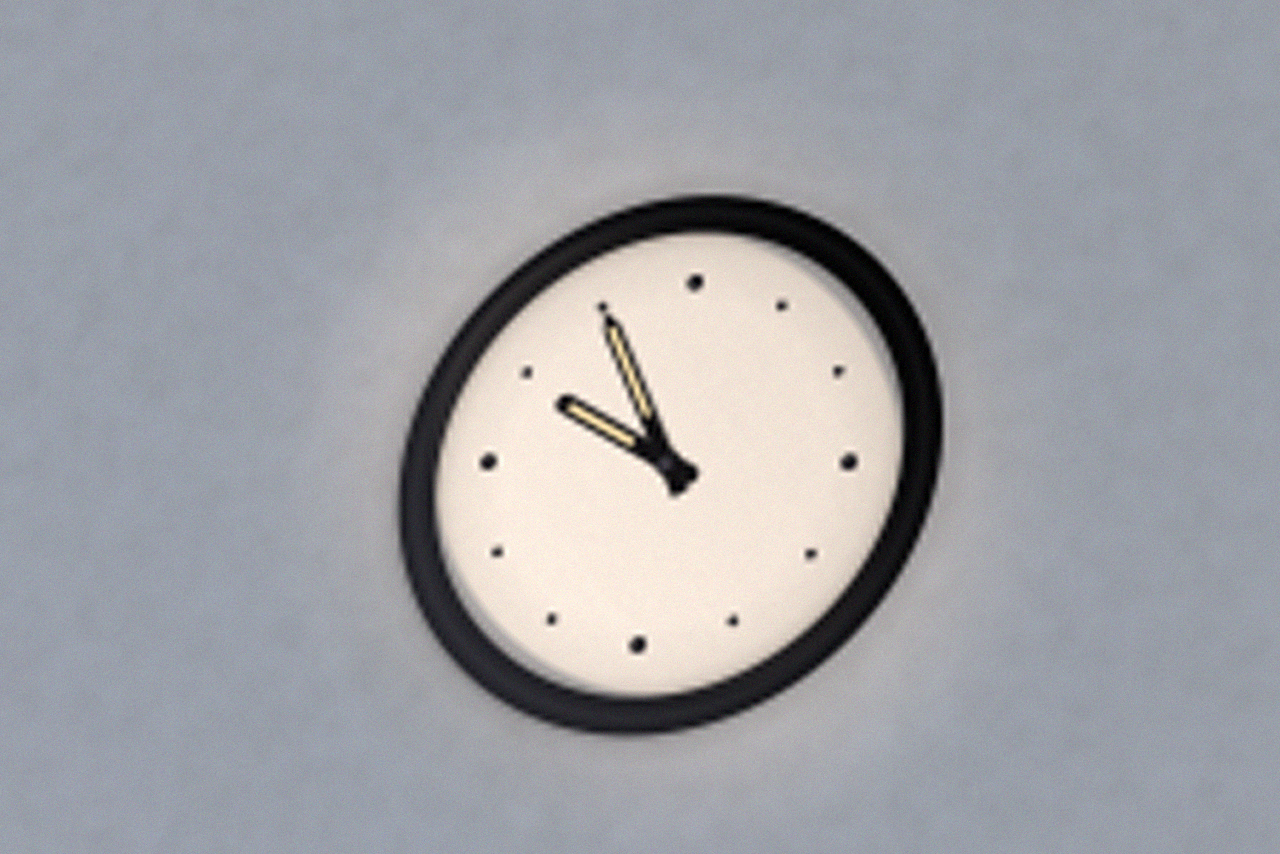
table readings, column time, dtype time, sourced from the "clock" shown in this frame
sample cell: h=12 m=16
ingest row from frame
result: h=9 m=55
